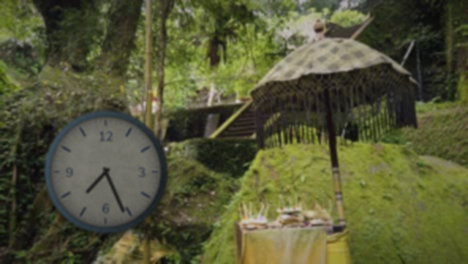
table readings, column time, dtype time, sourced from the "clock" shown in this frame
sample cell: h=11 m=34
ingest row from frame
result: h=7 m=26
